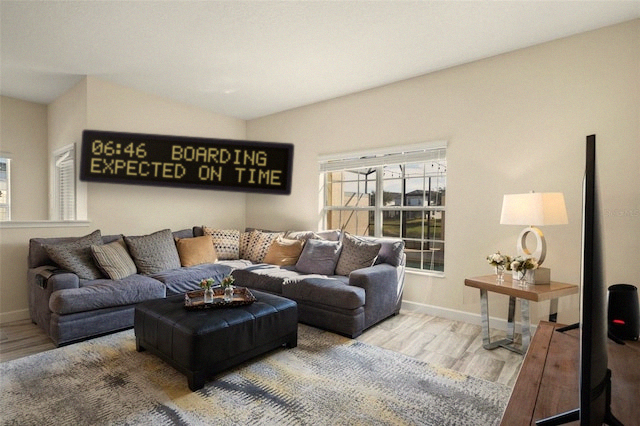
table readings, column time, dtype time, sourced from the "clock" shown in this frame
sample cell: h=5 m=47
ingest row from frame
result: h=6 m=46
